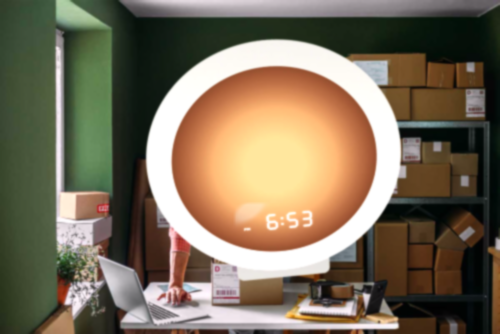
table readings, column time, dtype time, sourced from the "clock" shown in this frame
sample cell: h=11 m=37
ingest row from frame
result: h=6 m=53
